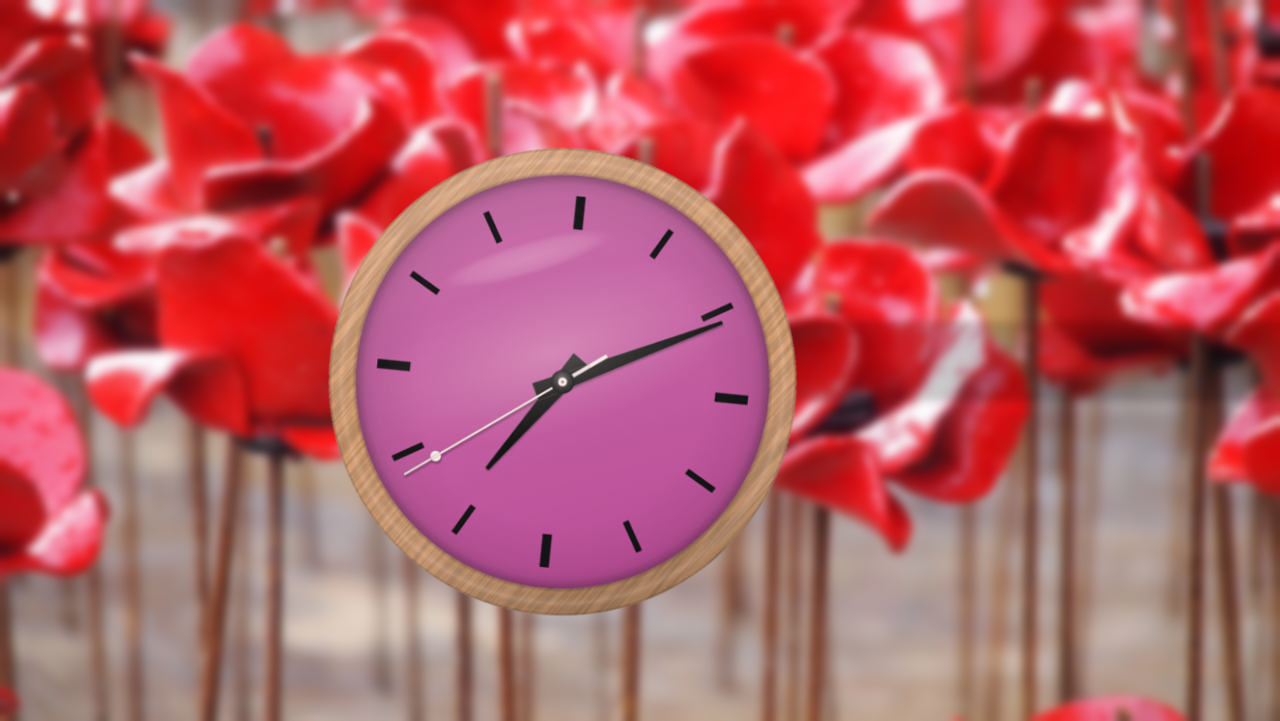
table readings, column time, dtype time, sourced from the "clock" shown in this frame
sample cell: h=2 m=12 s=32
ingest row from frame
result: h=7 m=10 s=39
